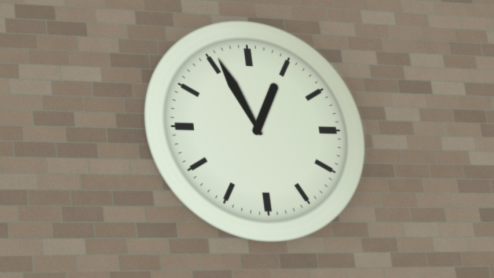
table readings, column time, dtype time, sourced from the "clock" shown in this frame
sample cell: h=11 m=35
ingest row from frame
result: h=12 m=56
